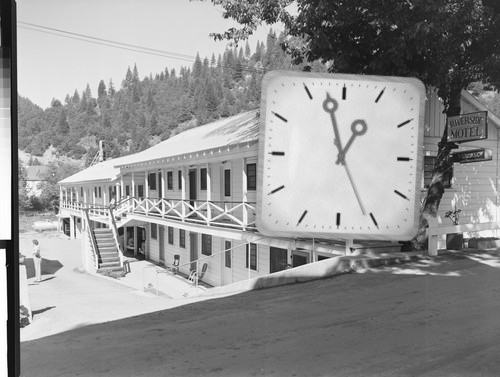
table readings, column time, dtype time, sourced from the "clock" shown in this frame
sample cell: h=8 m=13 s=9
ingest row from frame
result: h=12 m=57 s=26
